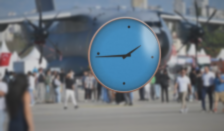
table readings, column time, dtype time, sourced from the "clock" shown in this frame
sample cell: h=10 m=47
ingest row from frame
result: h=1 m=44
